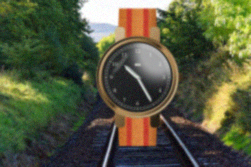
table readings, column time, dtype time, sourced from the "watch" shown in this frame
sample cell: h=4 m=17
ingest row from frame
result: h=10 m=25
